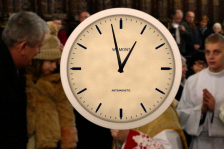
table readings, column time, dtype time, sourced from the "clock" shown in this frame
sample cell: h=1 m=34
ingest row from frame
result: h=12 m=58
